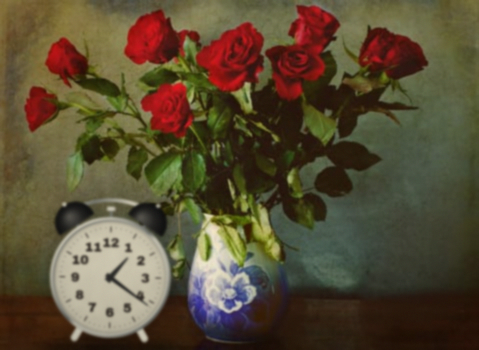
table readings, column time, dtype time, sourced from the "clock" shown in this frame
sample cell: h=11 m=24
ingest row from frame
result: h=1 m=21
